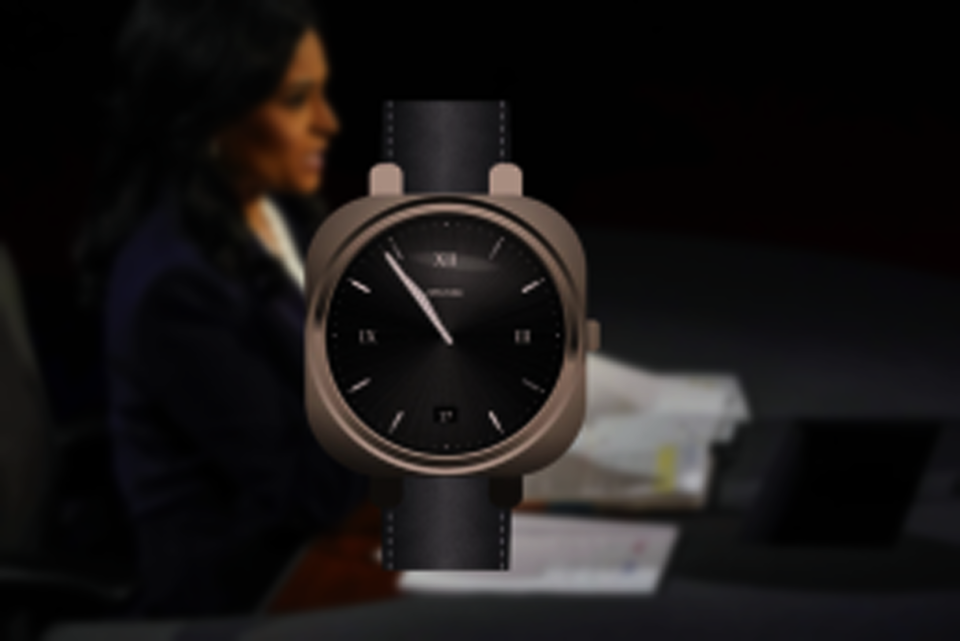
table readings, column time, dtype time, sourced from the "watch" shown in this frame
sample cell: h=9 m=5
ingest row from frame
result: h=10 m=54
